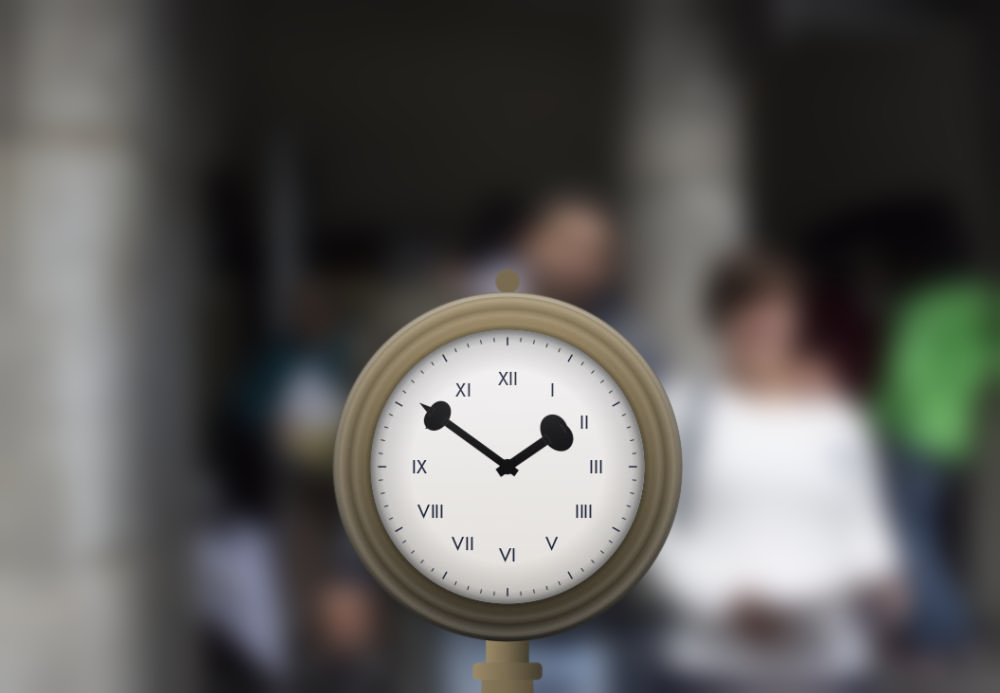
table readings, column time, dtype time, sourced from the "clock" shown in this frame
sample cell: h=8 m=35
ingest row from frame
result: h=1 m=51
